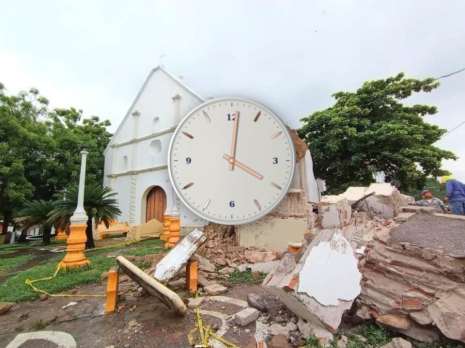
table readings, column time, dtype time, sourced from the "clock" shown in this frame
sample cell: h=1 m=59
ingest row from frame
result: h=4 m=1
